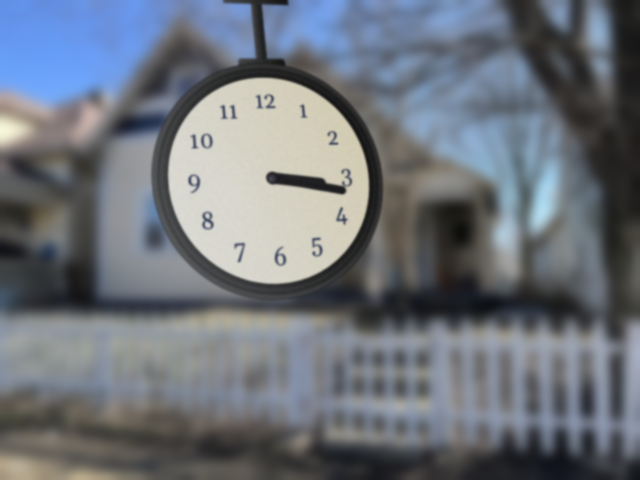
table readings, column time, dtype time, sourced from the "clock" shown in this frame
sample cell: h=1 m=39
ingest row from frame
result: h=3 m=17
